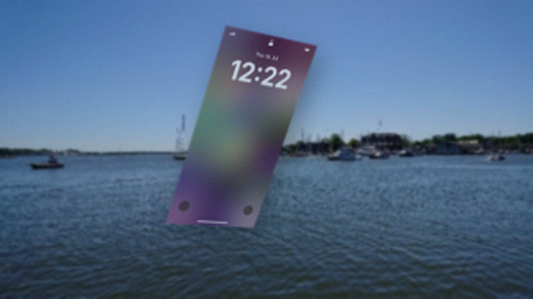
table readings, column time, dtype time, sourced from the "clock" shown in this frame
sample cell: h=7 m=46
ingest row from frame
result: h=12 m=22
